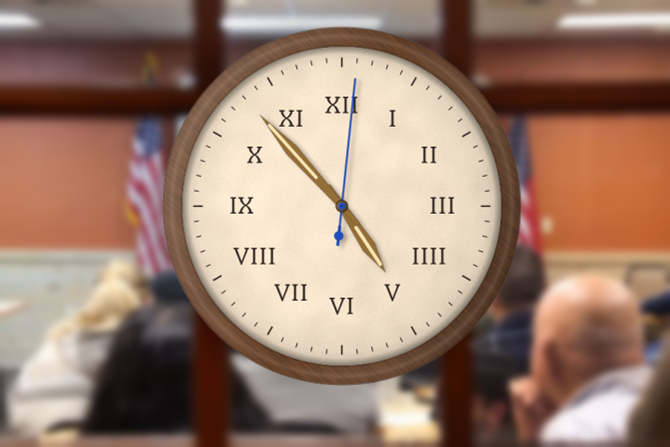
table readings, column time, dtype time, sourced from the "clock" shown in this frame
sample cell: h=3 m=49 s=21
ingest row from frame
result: h=4 m=53 s=1
